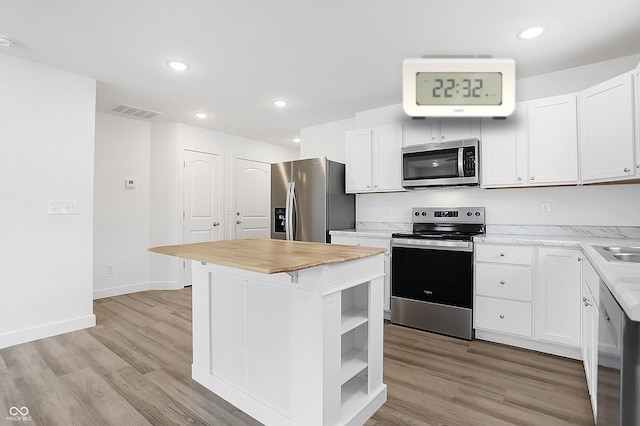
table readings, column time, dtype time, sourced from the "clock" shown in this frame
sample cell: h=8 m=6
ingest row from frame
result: h=22 m=32
